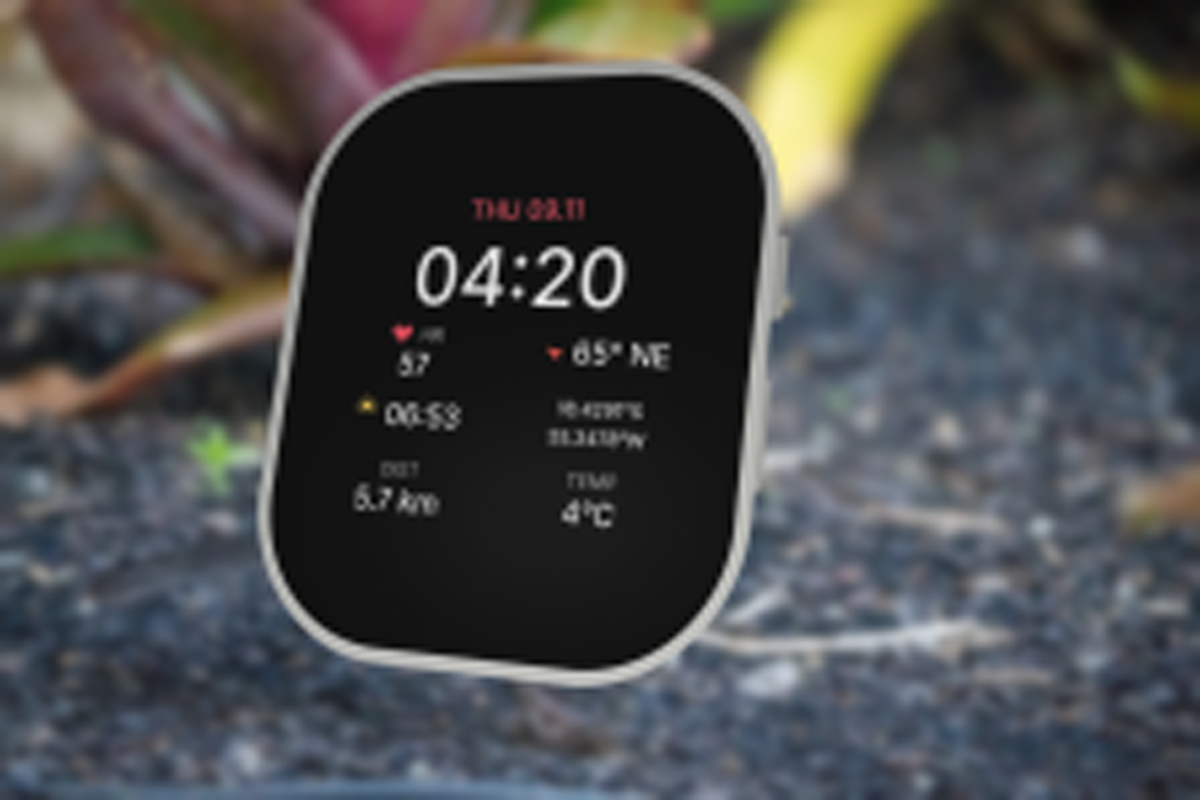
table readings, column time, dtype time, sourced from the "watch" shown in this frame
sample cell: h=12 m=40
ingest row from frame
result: h=4 m=20
